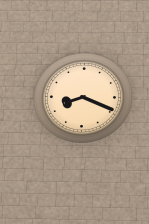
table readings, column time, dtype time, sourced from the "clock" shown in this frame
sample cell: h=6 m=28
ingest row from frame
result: h=8 m=19
